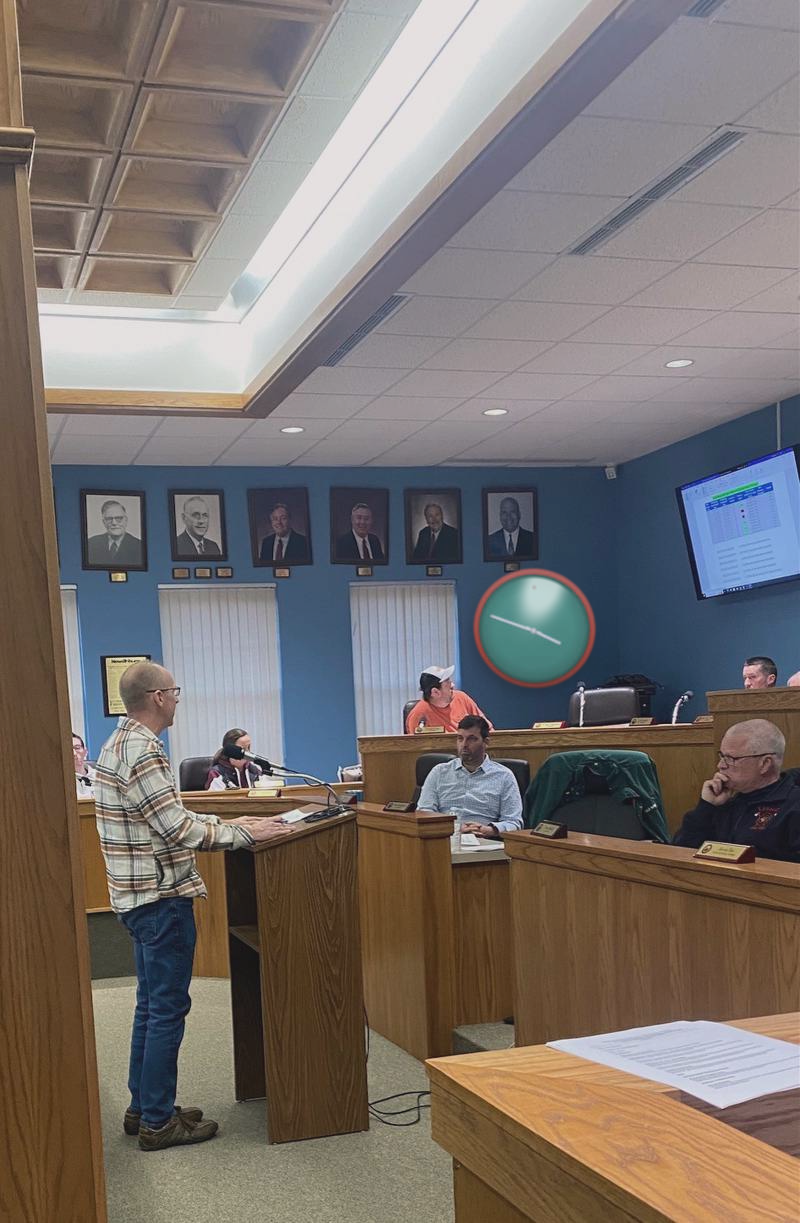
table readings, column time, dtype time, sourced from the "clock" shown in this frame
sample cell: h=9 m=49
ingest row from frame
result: h=3 m=48
